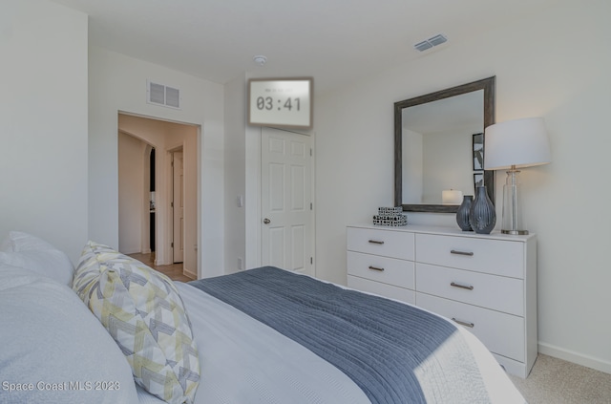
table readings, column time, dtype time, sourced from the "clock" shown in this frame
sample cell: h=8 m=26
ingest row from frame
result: h=3 m=41
